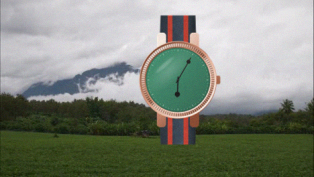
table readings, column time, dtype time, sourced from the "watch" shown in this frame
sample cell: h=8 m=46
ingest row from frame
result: h=6 m=5
